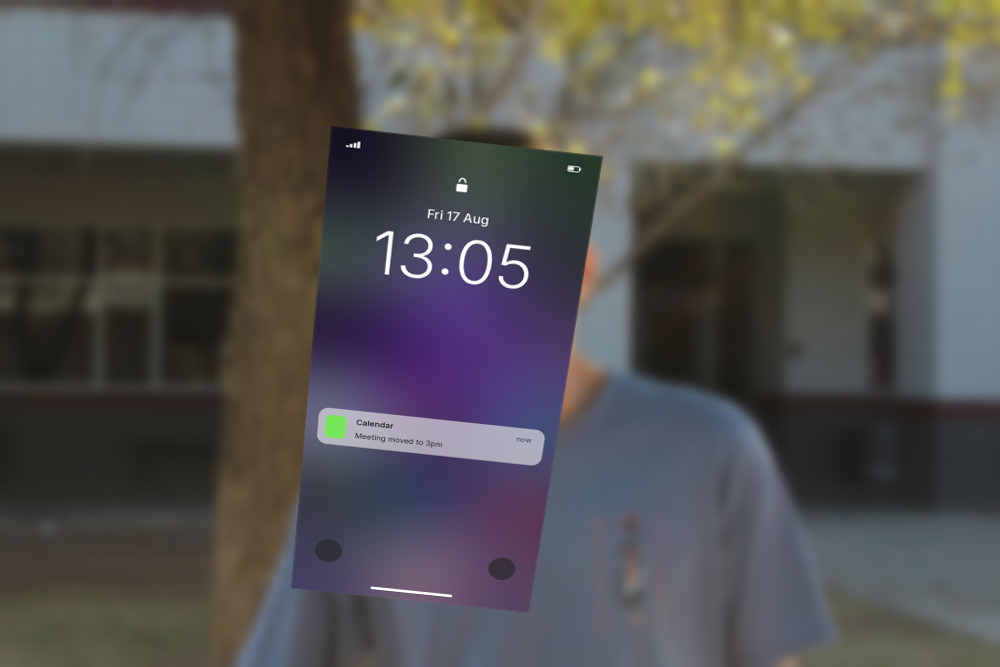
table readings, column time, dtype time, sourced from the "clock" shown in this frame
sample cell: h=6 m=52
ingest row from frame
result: h=13 m=5
